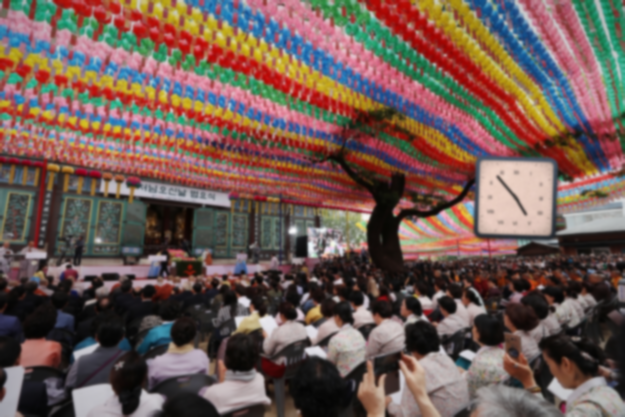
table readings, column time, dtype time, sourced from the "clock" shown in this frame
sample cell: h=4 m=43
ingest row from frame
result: h=4 m=53
